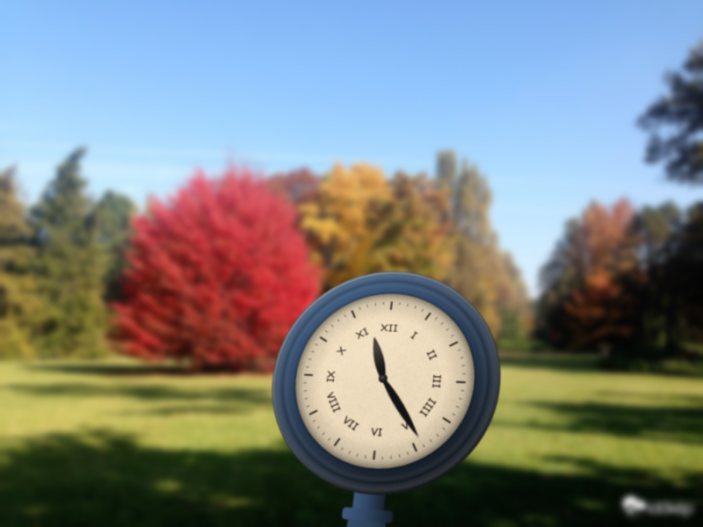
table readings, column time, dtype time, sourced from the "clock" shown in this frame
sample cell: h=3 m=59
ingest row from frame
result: h=11 m=24
